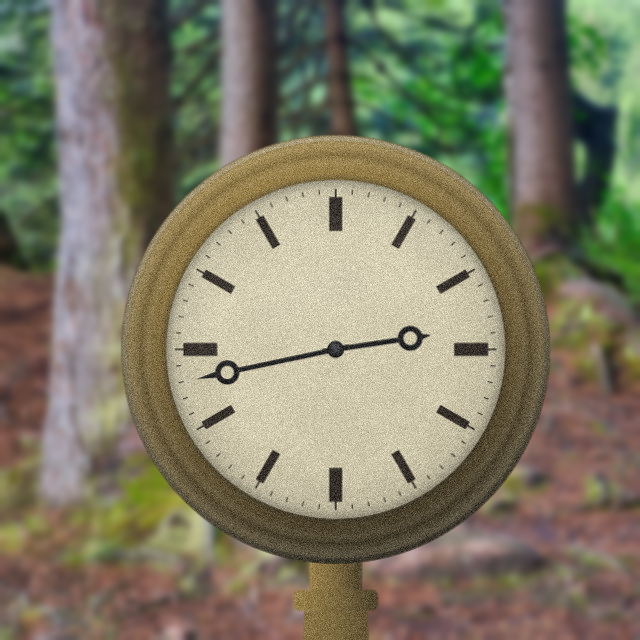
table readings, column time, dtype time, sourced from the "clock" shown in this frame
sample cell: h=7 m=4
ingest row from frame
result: h=2 m=43
